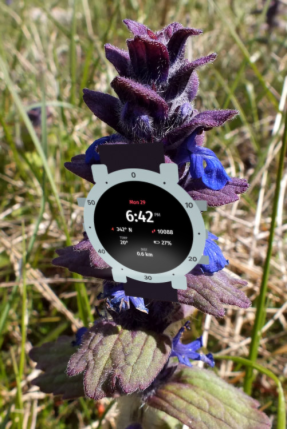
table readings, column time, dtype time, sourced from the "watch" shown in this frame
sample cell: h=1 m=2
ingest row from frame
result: h=6 m=42
